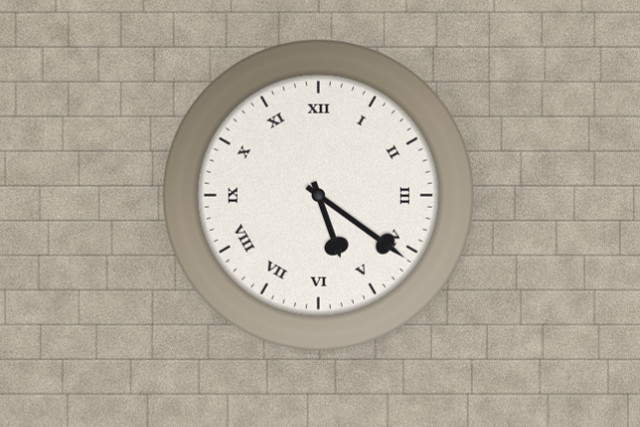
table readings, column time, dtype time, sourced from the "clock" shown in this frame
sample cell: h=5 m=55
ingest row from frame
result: h=5 m=21
